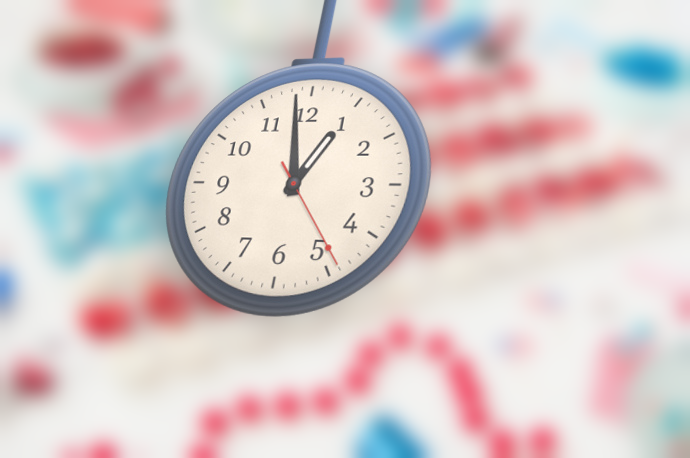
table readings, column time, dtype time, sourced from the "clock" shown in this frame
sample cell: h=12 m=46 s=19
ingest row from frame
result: h=12 m=58 s=24
